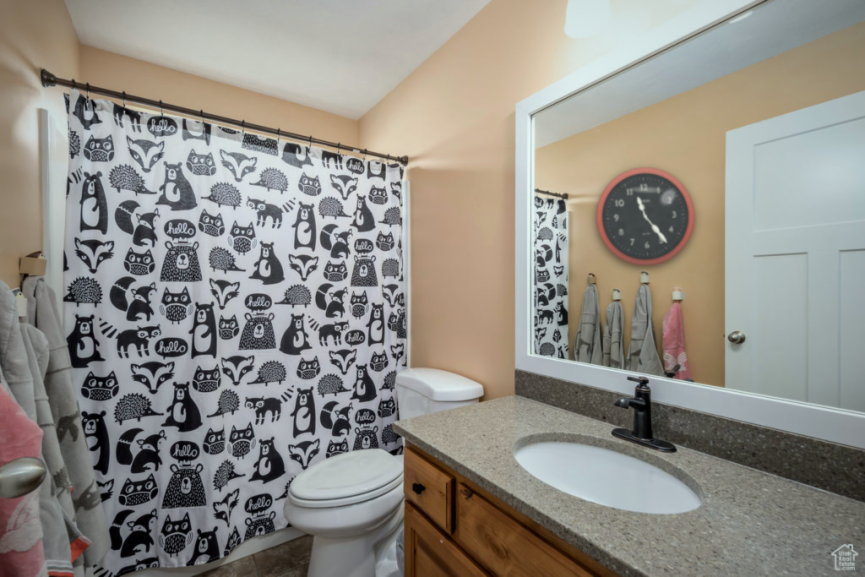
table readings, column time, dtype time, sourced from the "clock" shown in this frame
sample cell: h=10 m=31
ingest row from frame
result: h=11 m=24
